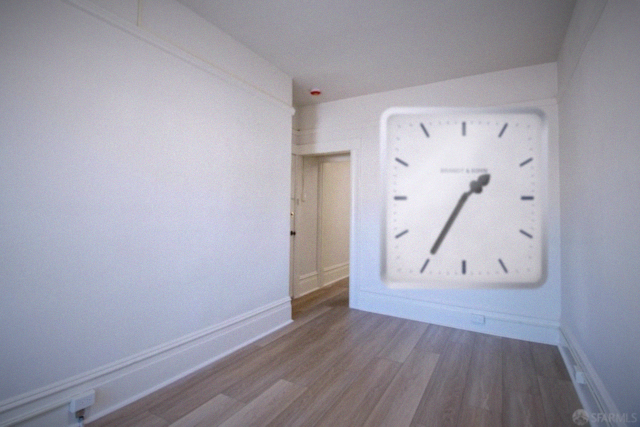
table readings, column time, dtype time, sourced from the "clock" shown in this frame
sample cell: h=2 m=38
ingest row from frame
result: h=1 m=35
